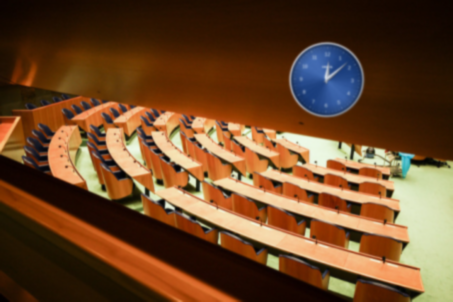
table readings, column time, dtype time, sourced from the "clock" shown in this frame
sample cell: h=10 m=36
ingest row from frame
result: h=12 m=8
